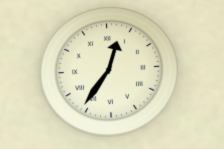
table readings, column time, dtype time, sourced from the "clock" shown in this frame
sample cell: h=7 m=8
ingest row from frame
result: h=12 m=36
